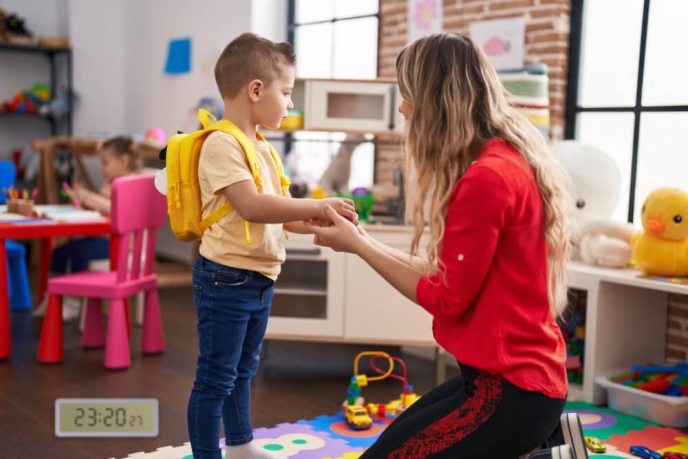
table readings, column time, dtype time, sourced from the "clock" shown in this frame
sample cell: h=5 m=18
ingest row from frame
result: h=23 m=20
